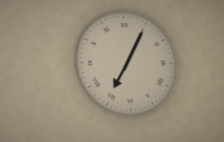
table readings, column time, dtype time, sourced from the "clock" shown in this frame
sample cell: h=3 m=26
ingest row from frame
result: h=7 m=5
